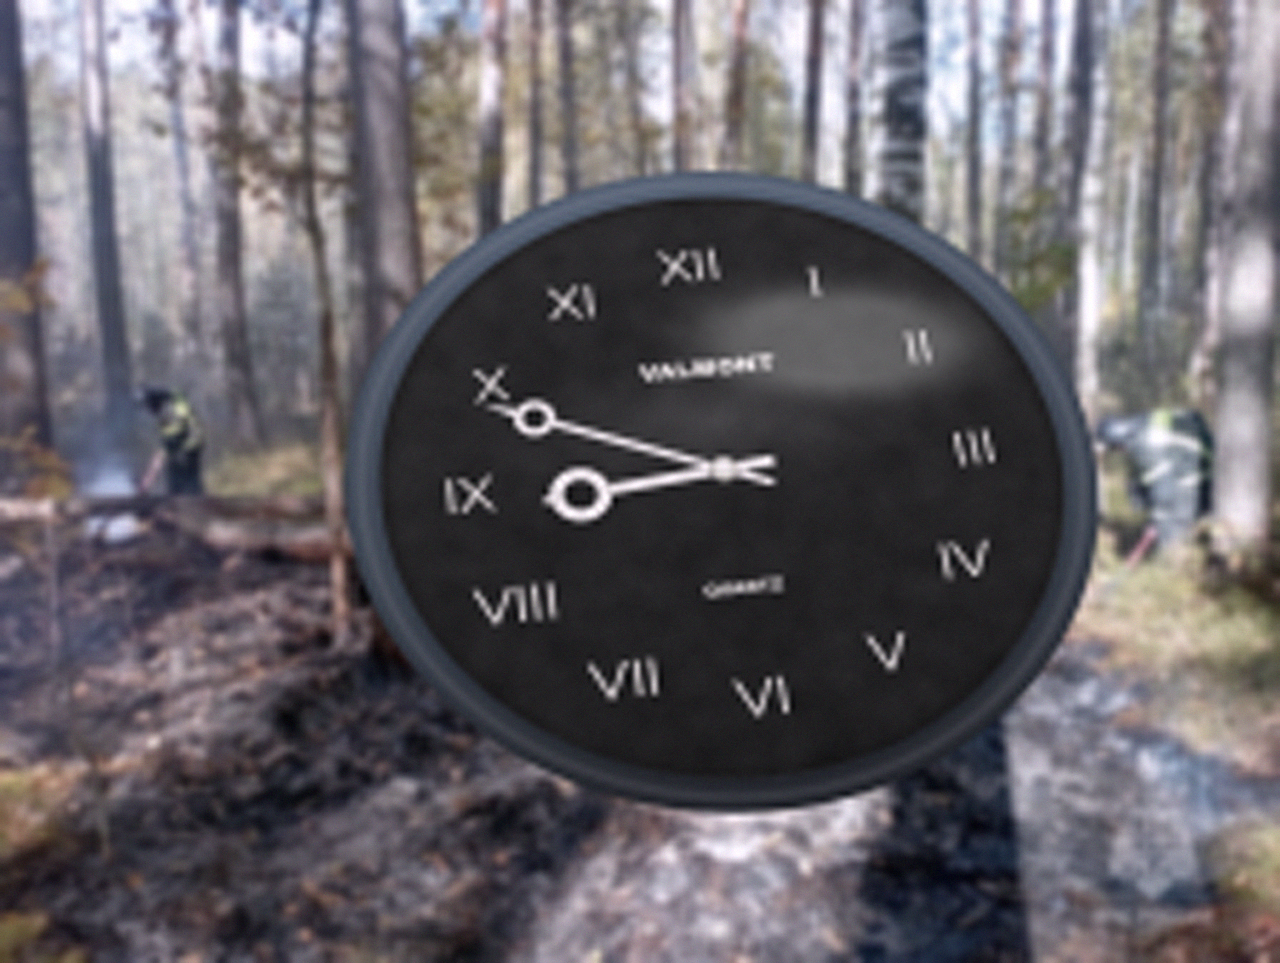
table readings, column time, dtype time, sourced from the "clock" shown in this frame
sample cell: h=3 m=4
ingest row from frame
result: h=8 m=49
